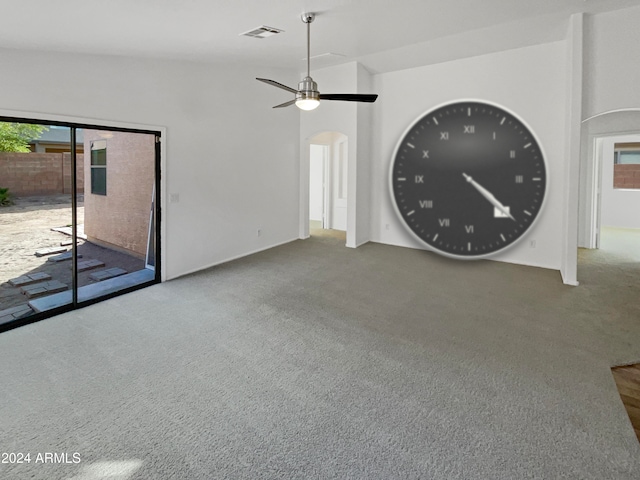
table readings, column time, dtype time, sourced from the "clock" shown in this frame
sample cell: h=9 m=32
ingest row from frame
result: h=4 m=22
